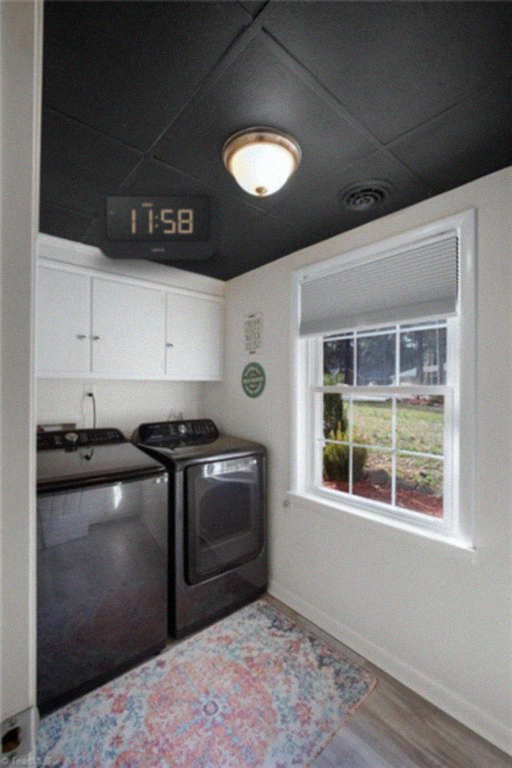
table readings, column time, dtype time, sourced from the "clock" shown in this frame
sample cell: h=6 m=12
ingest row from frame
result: h=11 m=58
